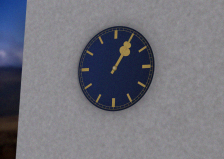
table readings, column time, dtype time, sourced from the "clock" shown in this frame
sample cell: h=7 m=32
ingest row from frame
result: h=1 m=5
